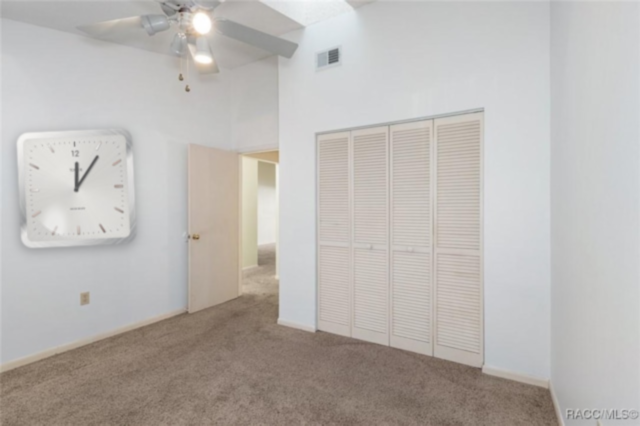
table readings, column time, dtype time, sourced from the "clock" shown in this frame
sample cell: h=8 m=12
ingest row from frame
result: h=12 m=6
